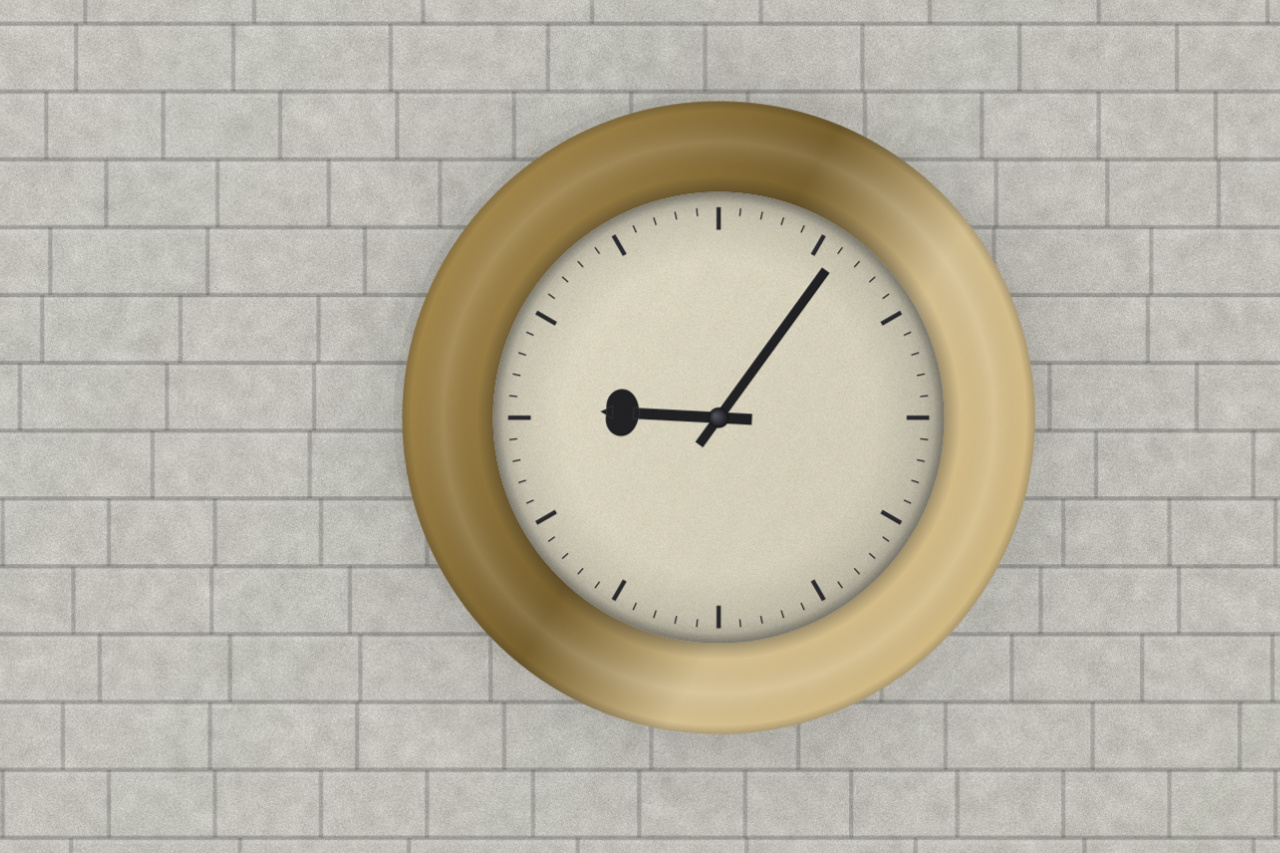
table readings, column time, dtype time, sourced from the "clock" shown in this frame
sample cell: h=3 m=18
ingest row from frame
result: h=9 m=6
